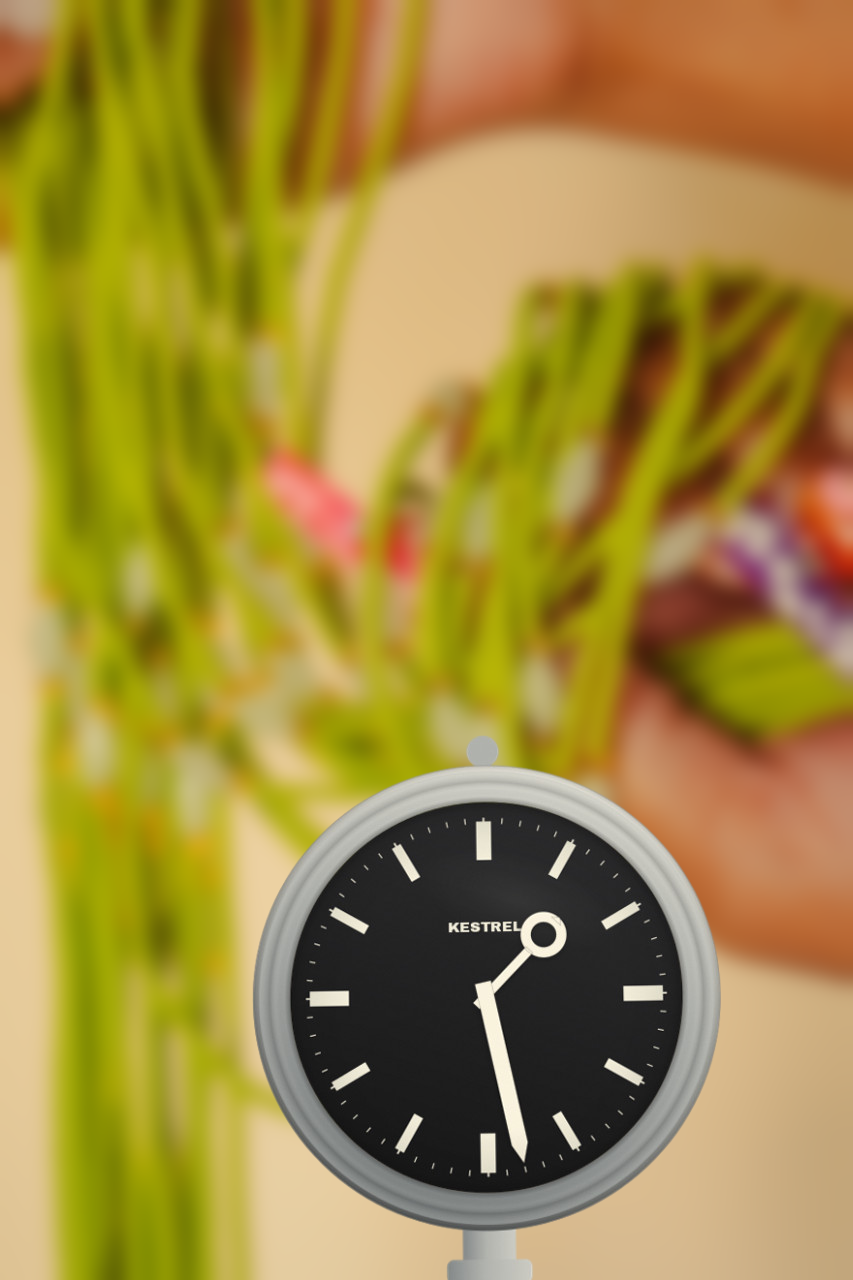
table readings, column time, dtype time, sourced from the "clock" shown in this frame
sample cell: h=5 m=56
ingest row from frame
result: h=1 m=28
